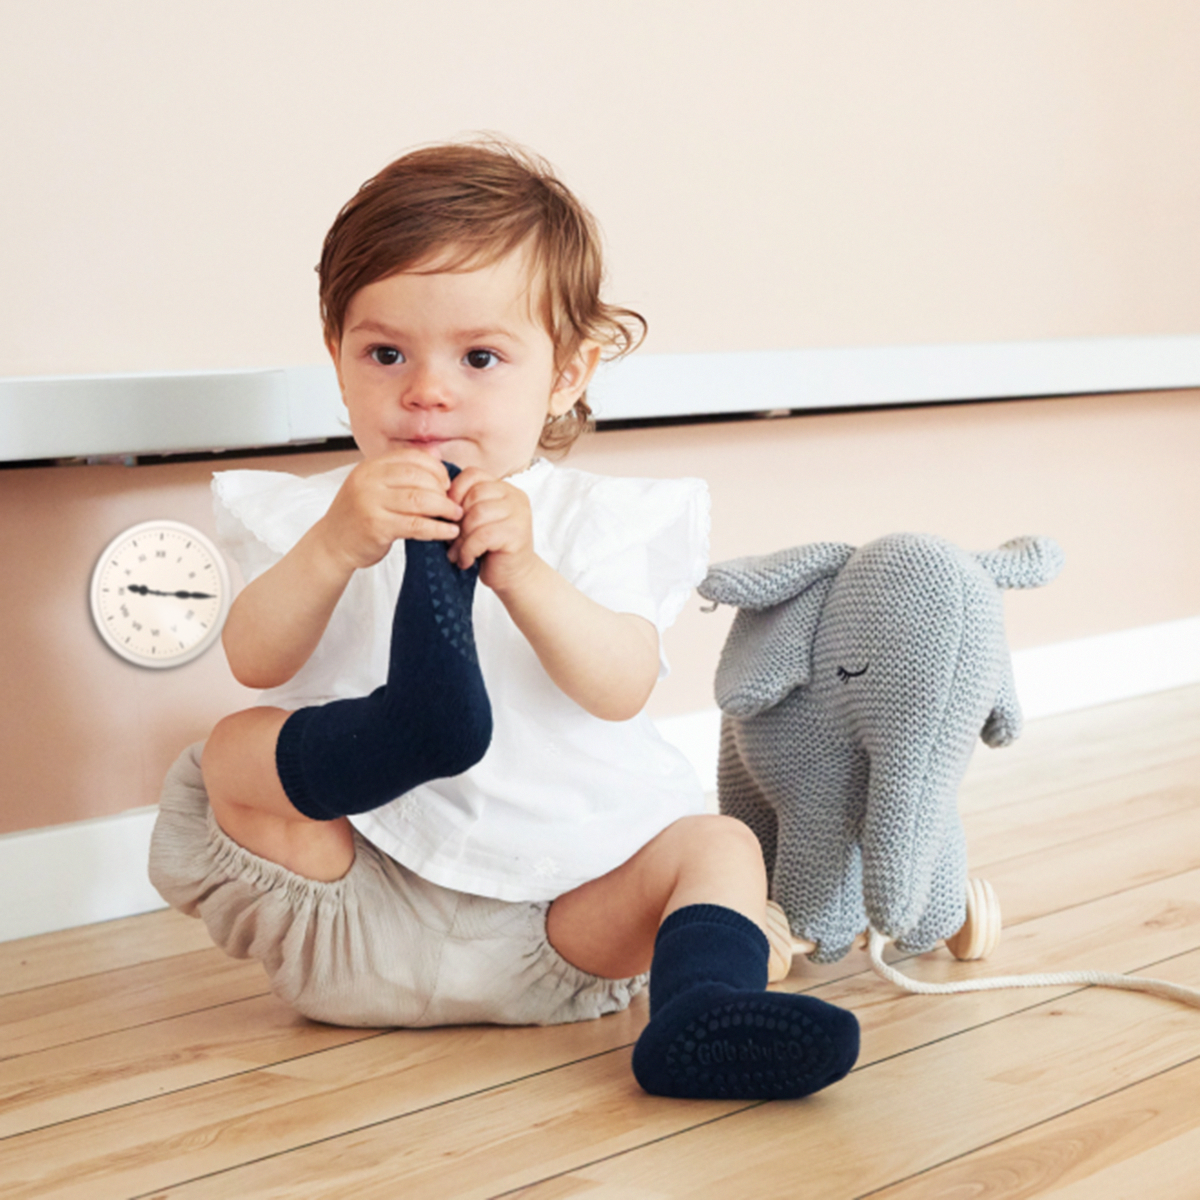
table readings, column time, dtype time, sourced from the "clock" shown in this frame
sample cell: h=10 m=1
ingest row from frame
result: h=9 m=15
